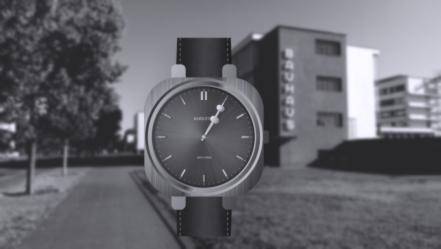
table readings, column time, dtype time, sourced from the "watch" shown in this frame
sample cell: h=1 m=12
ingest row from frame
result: h=1 m=5
